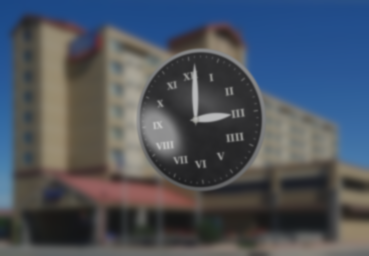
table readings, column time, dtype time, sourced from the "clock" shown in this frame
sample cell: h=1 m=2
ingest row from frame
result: h=3 m=1
